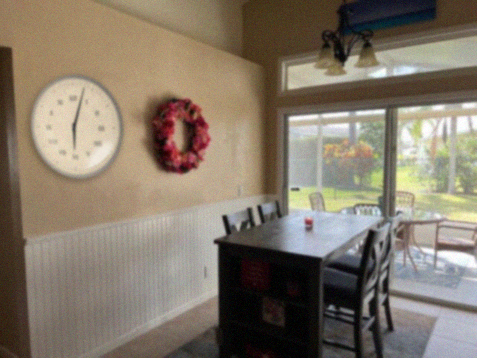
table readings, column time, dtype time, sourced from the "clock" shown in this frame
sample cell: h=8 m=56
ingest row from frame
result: h=6 m=3
